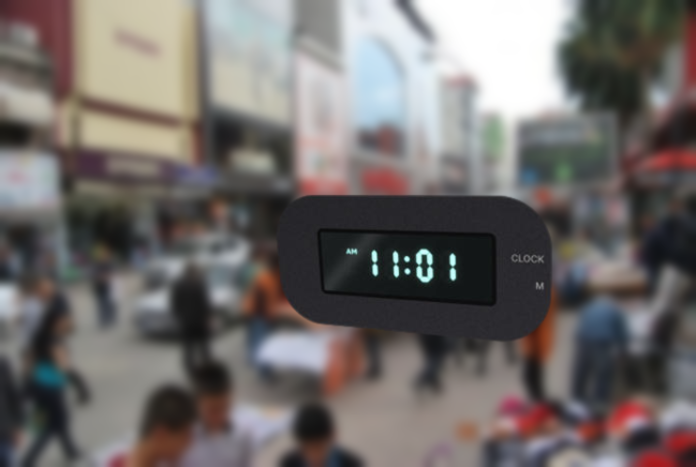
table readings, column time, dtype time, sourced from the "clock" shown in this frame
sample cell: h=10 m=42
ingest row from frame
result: h=11 m=1
